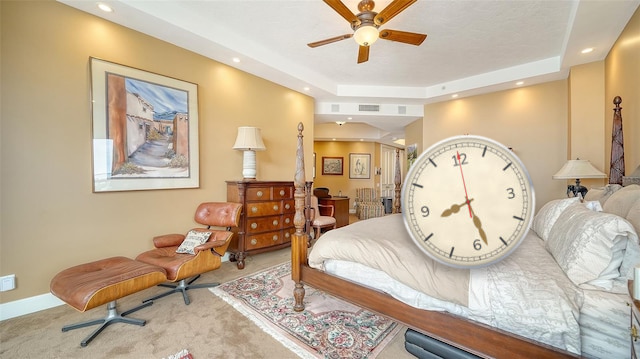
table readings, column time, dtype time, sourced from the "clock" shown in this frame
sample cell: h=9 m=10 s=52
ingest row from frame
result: h=8 m=28 s=0
